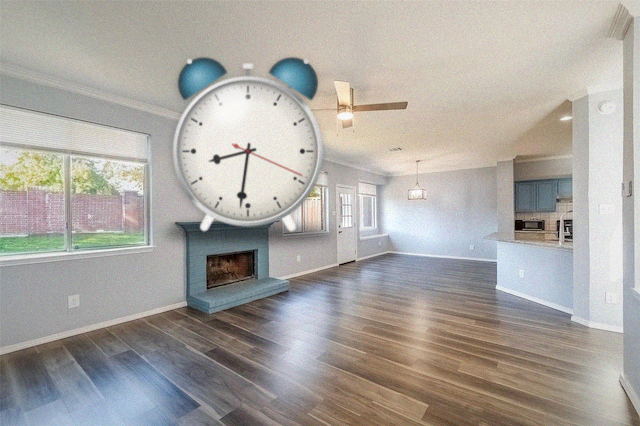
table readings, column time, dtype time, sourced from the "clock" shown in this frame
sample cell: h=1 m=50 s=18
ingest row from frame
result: h=8 m=31 s=19
